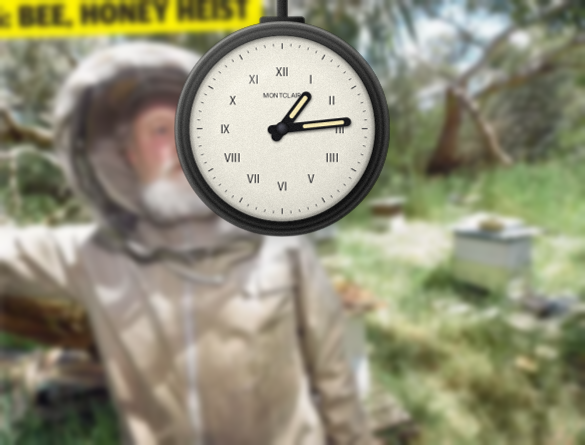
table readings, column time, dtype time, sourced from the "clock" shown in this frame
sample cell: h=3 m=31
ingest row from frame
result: h=1 m=14
